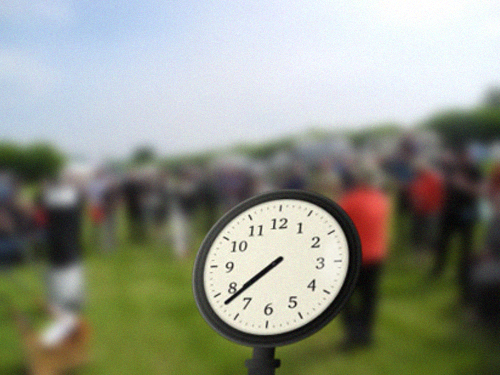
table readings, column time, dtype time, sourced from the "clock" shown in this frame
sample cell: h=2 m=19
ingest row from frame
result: h=7 m=38
